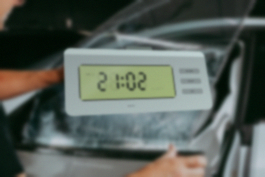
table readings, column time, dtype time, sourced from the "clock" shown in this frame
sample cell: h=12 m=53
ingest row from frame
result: h=21 m=2
